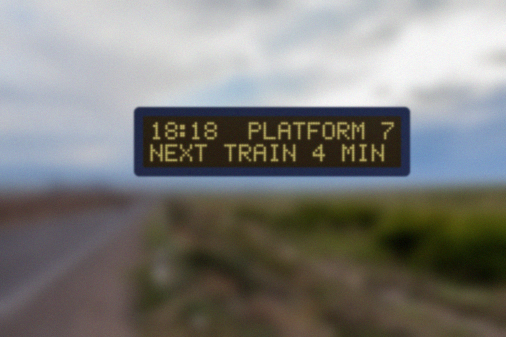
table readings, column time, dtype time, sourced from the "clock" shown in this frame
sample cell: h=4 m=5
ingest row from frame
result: h=18 m=18
